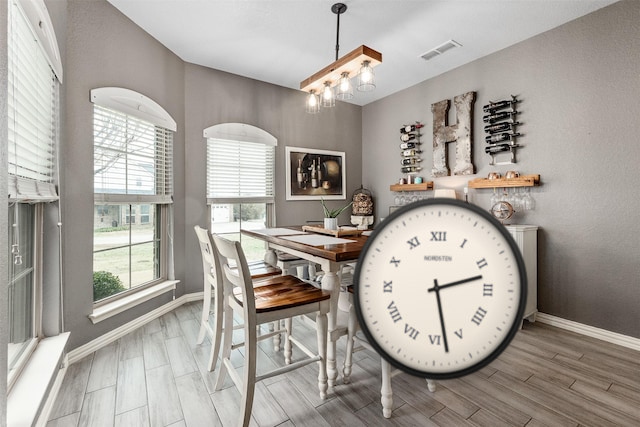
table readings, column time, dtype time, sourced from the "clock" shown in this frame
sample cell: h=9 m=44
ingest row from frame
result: h=2 m=28
